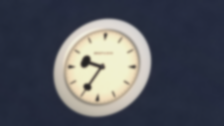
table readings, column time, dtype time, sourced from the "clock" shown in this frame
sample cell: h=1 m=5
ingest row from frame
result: h=9 m=35
